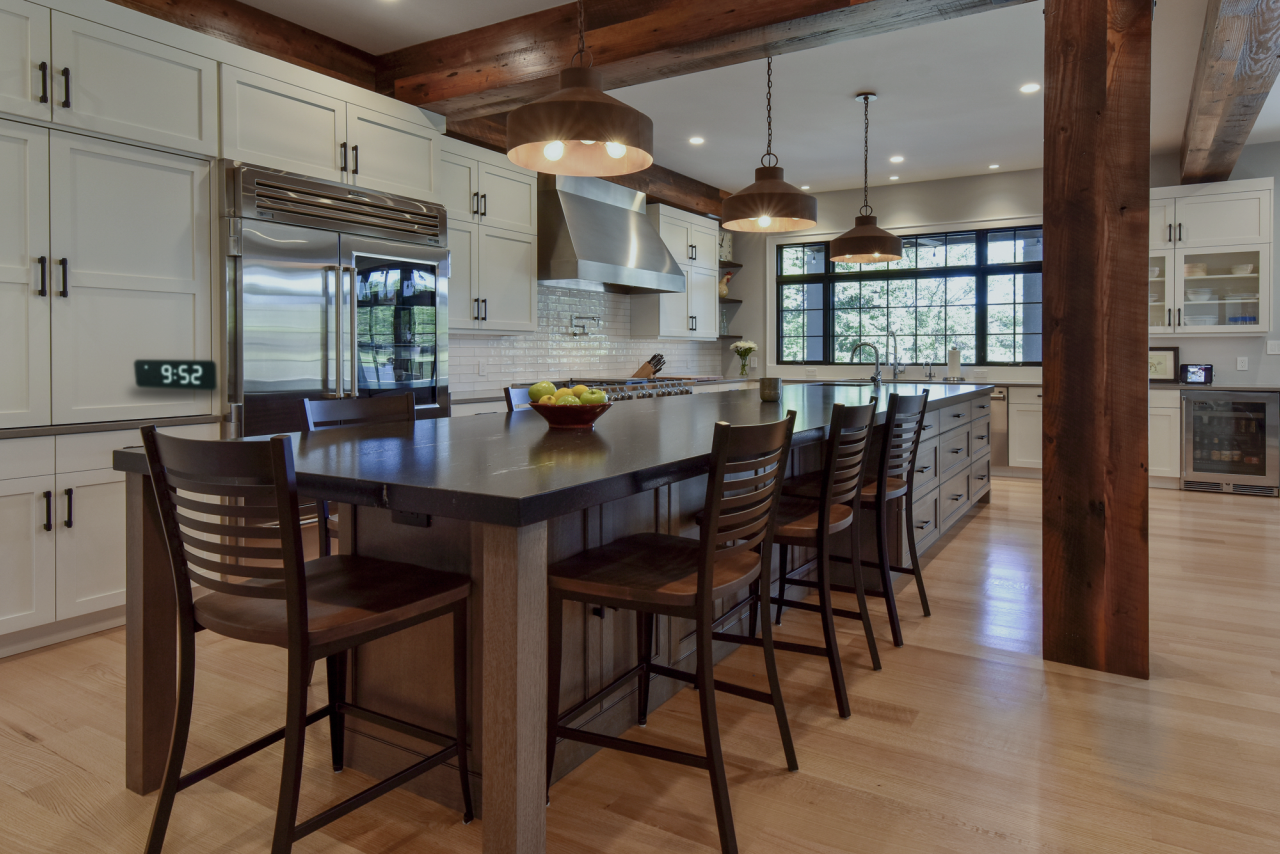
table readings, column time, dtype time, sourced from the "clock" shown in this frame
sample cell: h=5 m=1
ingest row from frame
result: h=9 m=52
